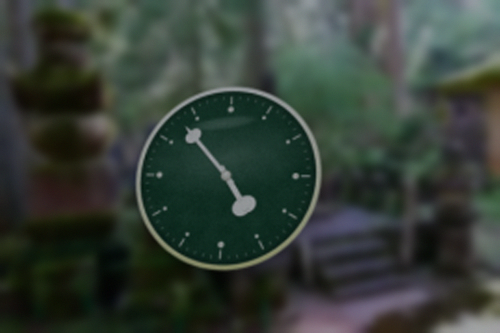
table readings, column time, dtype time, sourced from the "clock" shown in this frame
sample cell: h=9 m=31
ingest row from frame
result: h=4 m=53
